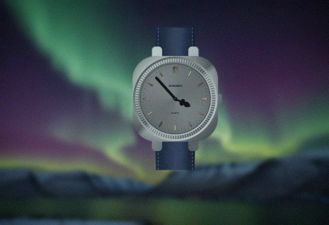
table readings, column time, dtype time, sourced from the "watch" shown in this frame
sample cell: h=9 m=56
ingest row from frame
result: h=3 m=53
